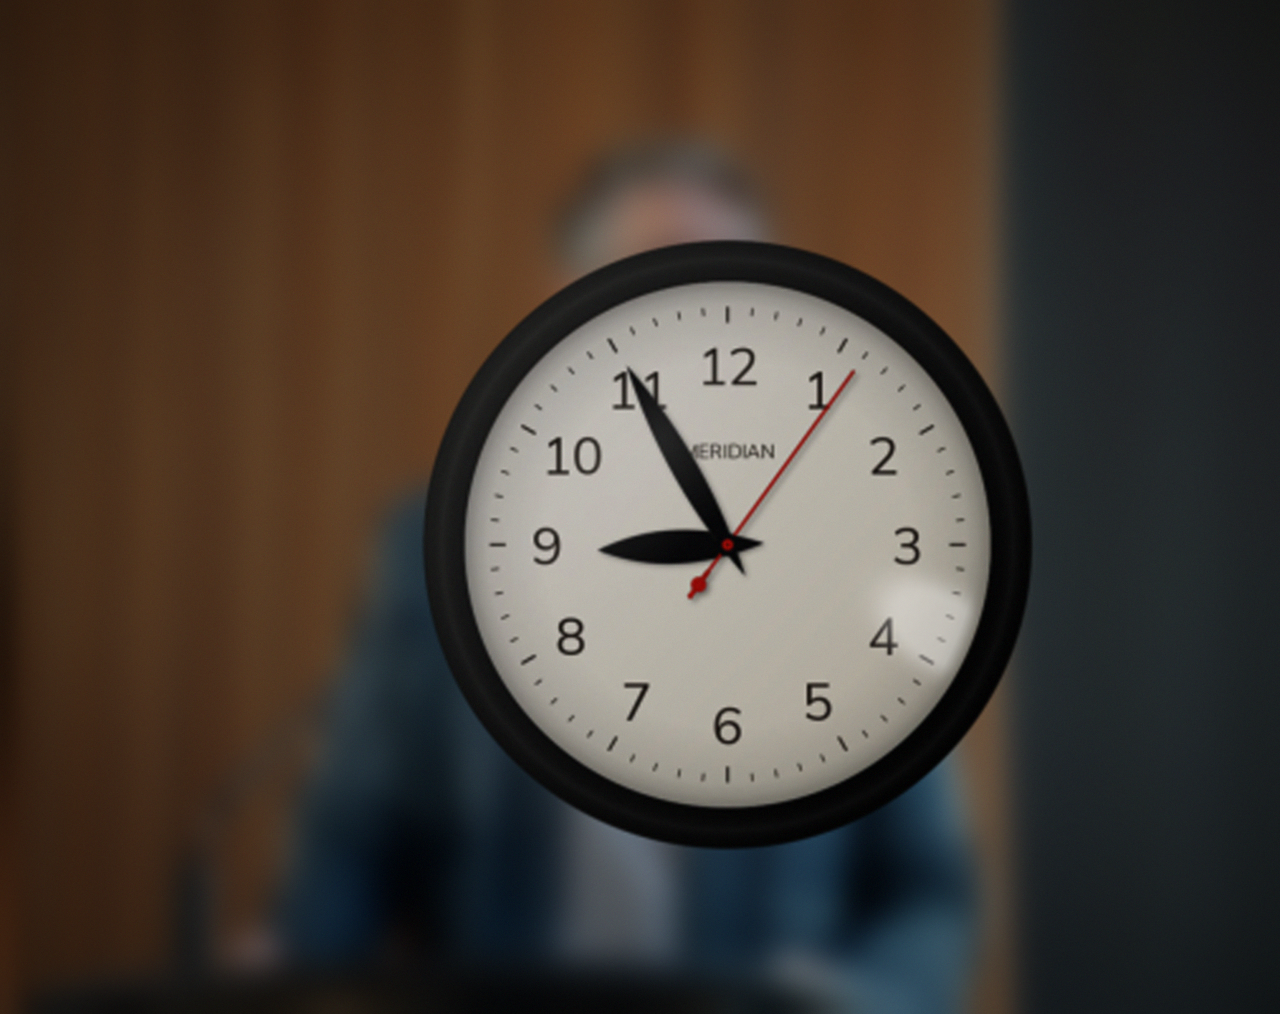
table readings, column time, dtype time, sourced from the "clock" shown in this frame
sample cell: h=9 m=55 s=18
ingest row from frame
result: h=8 m=55 s=6
